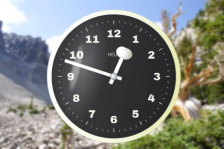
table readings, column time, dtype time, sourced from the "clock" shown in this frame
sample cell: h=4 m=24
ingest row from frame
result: h=12 m=48
